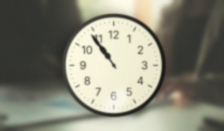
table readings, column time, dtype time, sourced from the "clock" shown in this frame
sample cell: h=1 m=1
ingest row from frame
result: h=10 m=54
